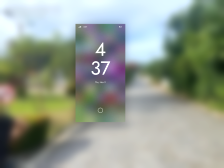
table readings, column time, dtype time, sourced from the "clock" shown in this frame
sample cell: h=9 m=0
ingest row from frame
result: h=4 m=37
